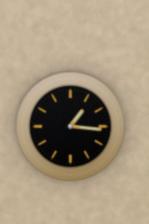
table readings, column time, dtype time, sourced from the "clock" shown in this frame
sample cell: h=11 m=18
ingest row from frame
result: h=1 m=16
